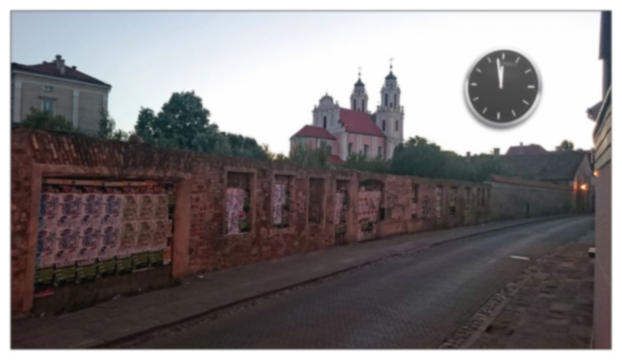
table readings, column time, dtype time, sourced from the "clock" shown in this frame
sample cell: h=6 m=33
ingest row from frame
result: h=11 m=58
